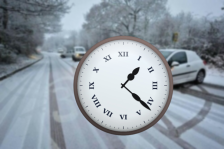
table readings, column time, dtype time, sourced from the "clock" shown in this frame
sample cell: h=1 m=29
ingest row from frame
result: h=1 m=22
